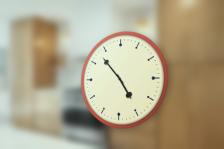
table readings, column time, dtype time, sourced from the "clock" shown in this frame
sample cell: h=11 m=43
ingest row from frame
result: h=4 m=53
